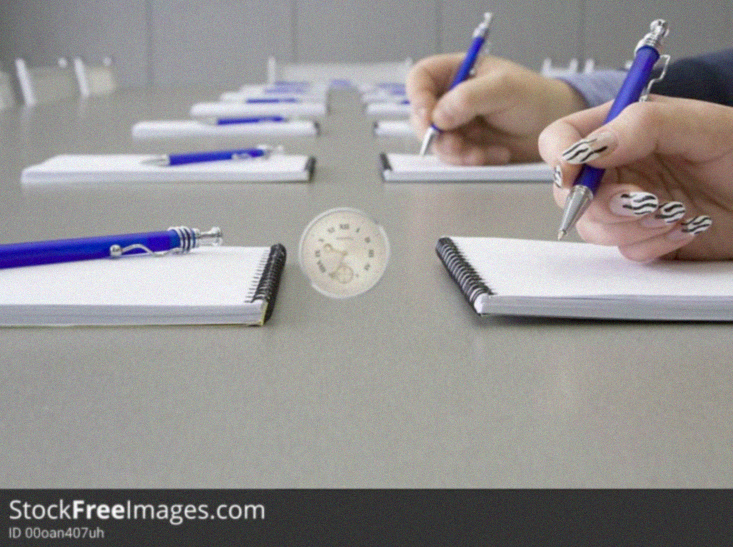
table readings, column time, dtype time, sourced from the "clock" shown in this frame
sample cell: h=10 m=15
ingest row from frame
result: h=9 m=34
